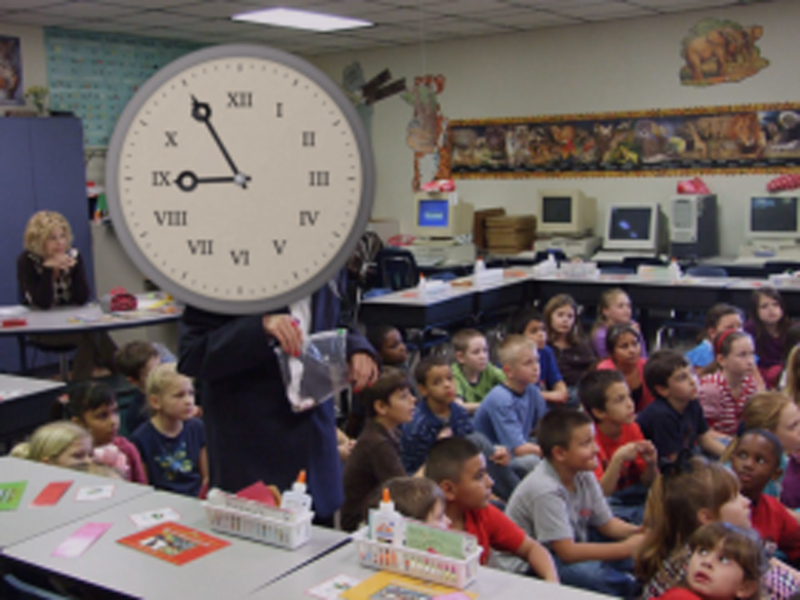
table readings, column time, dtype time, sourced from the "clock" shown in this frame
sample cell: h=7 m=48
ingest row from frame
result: h=8 m=55
